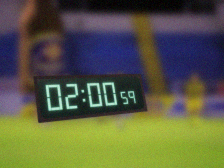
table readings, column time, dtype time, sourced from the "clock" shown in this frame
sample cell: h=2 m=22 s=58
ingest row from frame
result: h=2 m=0 s=59
